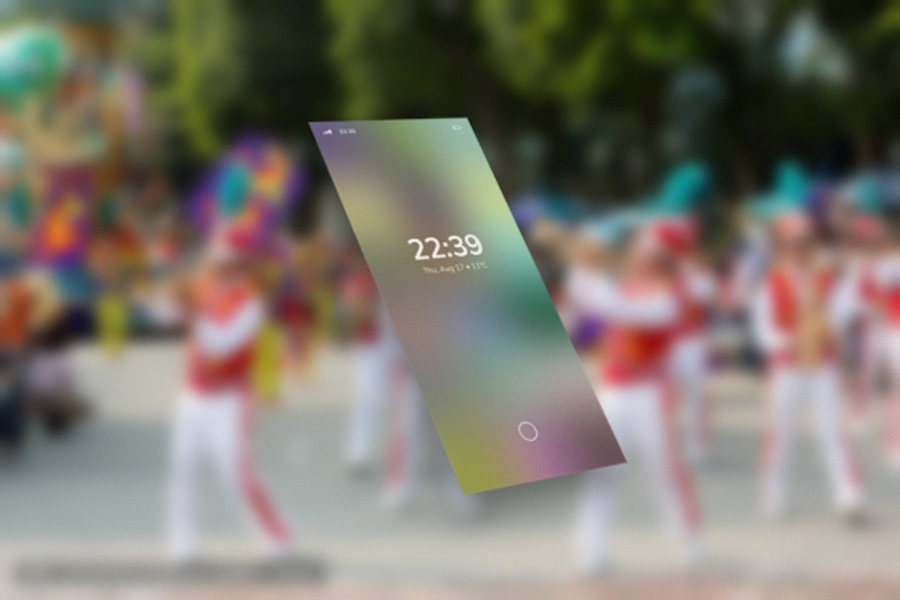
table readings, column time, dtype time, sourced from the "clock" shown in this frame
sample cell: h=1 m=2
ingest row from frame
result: h=22 m=39
